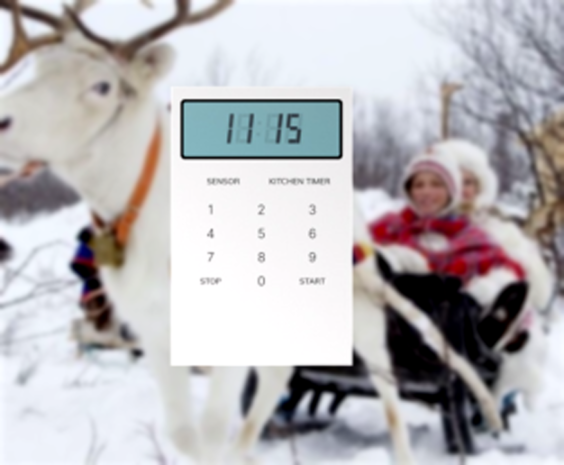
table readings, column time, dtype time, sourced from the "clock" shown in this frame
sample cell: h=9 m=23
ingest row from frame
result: h=11 m=15
